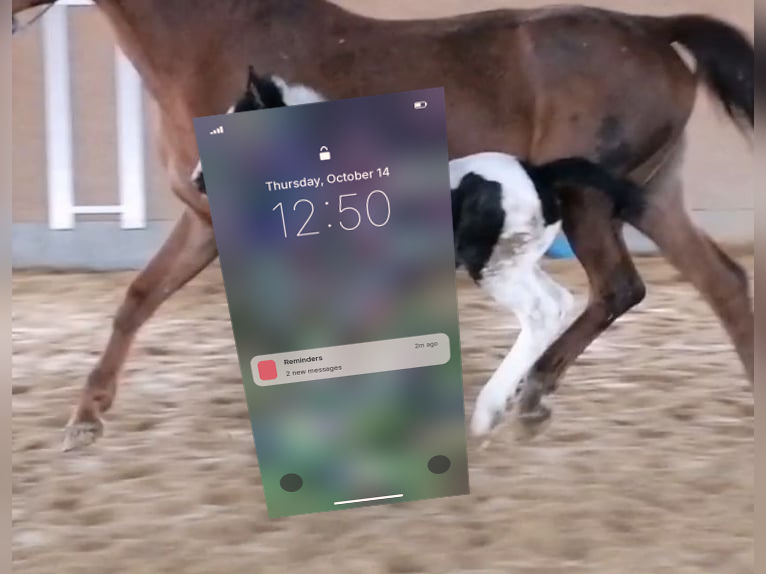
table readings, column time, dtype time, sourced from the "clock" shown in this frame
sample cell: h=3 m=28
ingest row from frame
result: h=12 m=50
